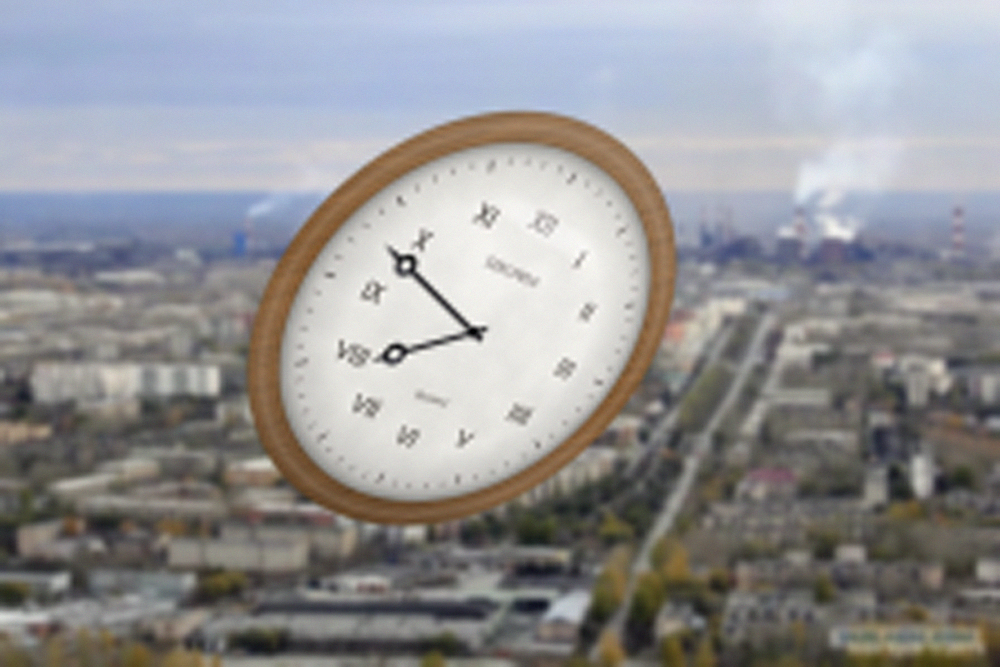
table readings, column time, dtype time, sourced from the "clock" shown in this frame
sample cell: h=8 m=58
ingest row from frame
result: h=7 m=48
